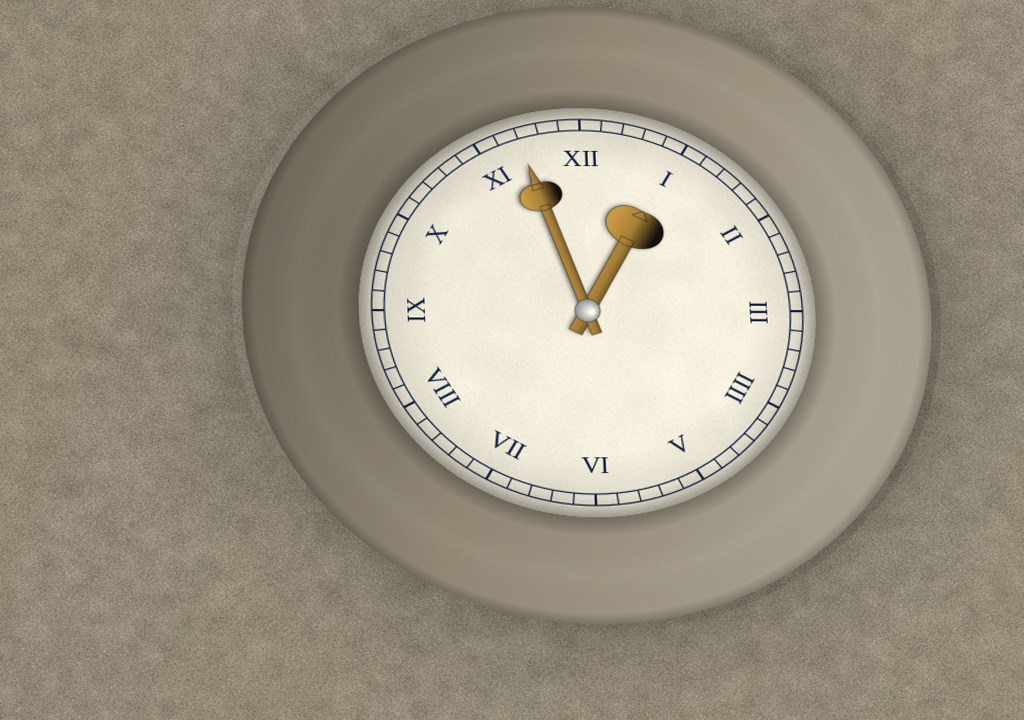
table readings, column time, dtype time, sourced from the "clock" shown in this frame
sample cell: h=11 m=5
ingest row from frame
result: h=12 m=57
